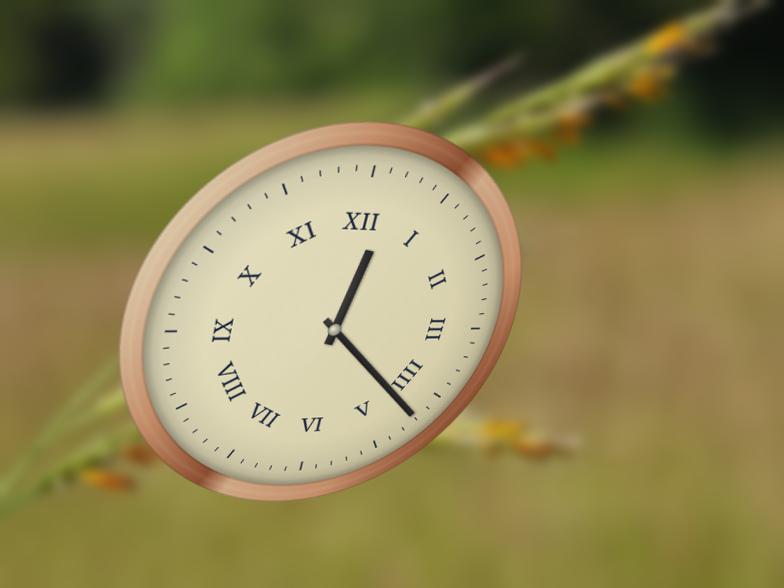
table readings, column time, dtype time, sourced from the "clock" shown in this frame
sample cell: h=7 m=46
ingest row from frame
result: h=12 m=22
